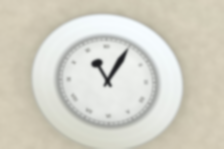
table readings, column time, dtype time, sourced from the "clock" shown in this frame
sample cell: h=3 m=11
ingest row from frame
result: h=11 m=5
